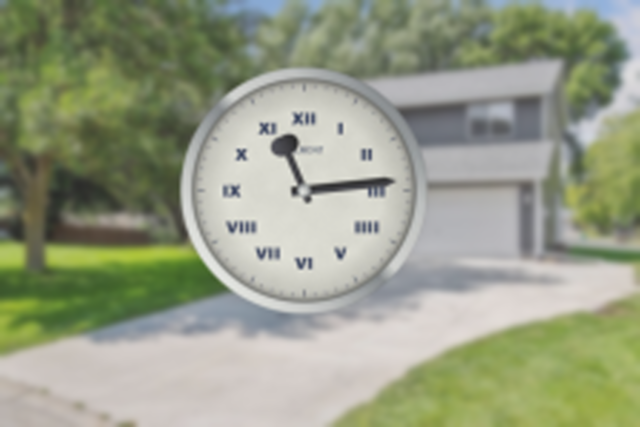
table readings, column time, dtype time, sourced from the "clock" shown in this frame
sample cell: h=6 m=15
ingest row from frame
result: h=11 m=14
